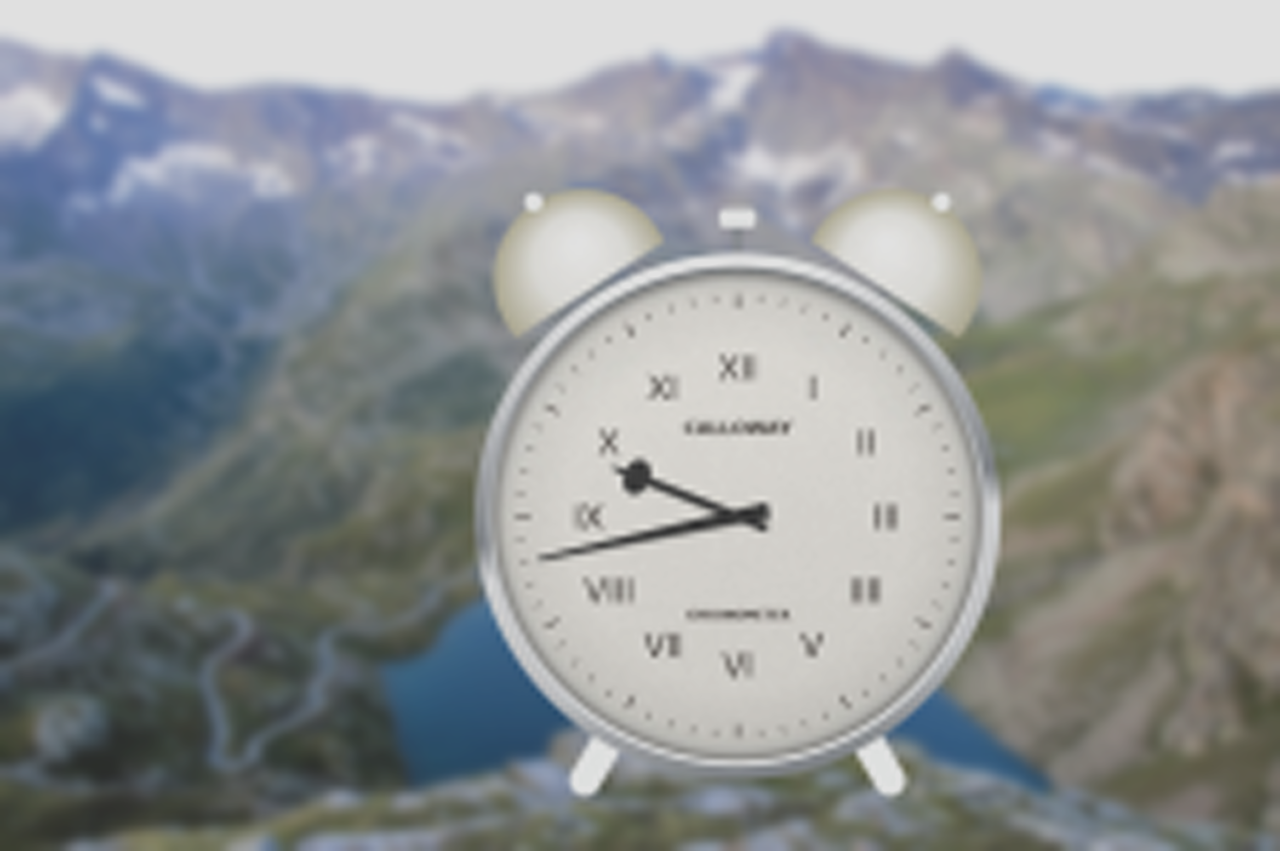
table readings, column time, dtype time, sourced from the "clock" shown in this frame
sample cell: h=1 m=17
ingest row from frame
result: h=9 m=43
